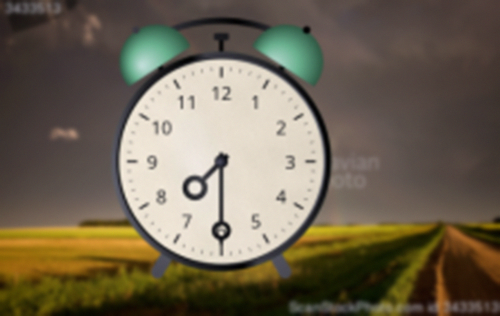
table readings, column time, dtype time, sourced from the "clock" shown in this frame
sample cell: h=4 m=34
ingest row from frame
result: h=7 m=30
